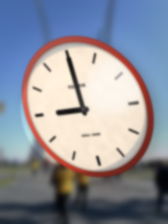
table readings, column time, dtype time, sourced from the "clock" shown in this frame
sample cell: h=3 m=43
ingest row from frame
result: h=9 m=0
